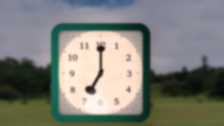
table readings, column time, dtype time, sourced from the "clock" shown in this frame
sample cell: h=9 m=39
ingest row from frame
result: h=7 m=0
